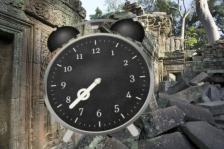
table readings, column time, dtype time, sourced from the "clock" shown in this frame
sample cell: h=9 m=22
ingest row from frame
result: h=7 m=38
